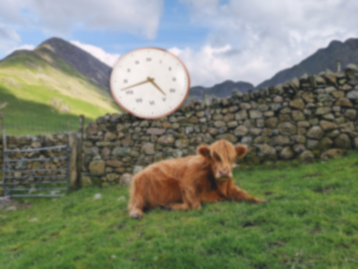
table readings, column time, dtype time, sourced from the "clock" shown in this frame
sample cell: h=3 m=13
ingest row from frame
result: h=4 m=42
